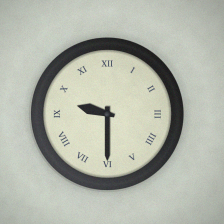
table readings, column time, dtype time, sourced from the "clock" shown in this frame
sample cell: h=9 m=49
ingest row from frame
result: h=9 m=30
